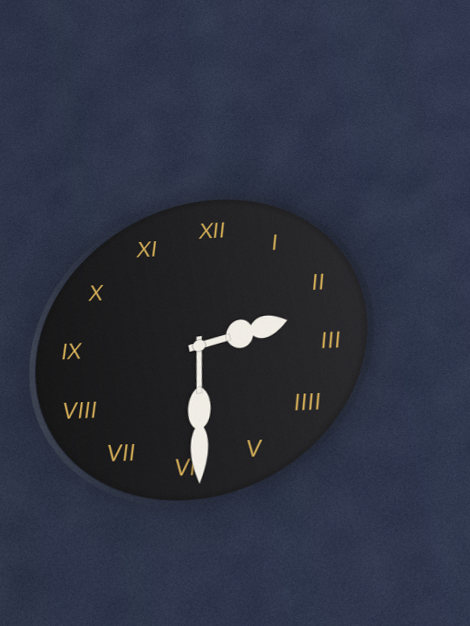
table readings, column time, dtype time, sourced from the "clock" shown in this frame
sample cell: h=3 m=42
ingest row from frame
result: h=2 m=29
